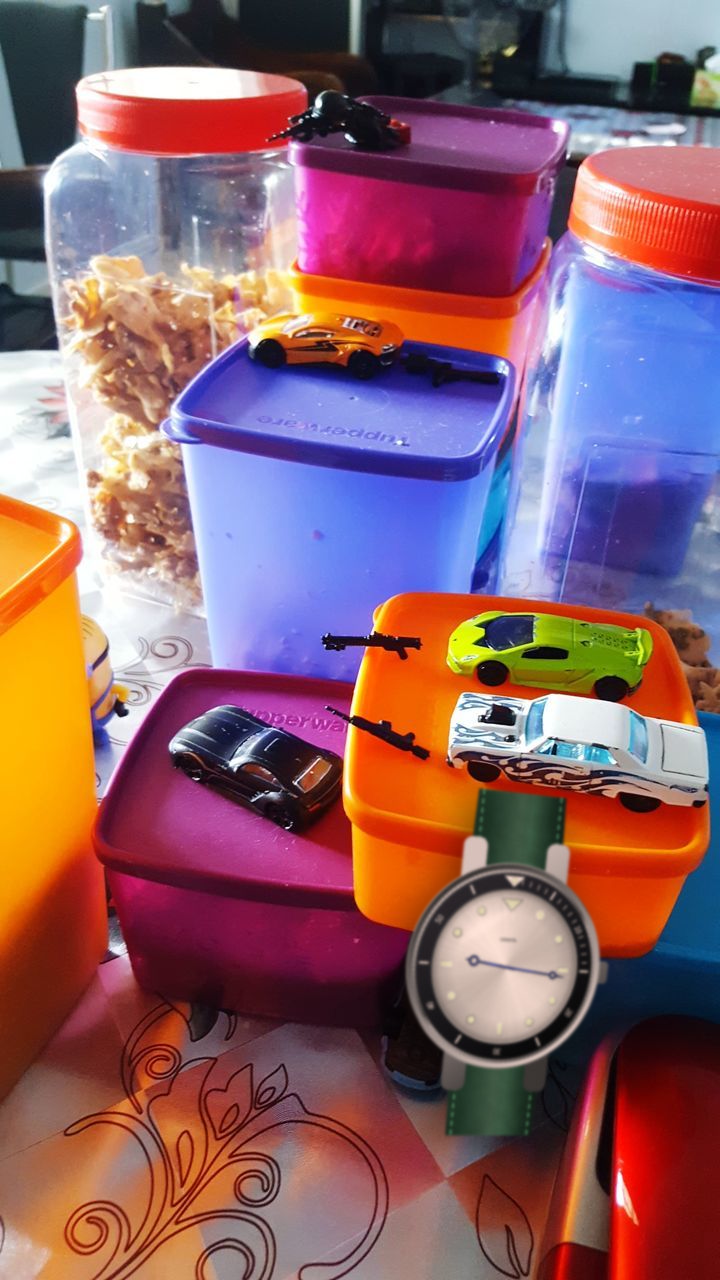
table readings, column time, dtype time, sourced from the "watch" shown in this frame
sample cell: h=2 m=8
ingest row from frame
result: h=9 m=16
